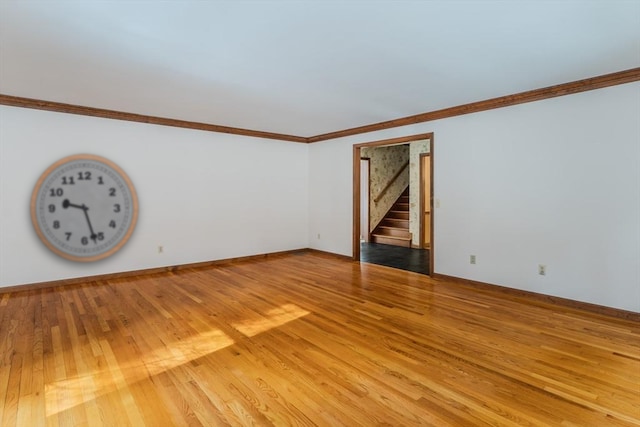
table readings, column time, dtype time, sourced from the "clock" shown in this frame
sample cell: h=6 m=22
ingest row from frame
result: h=9 m=27
